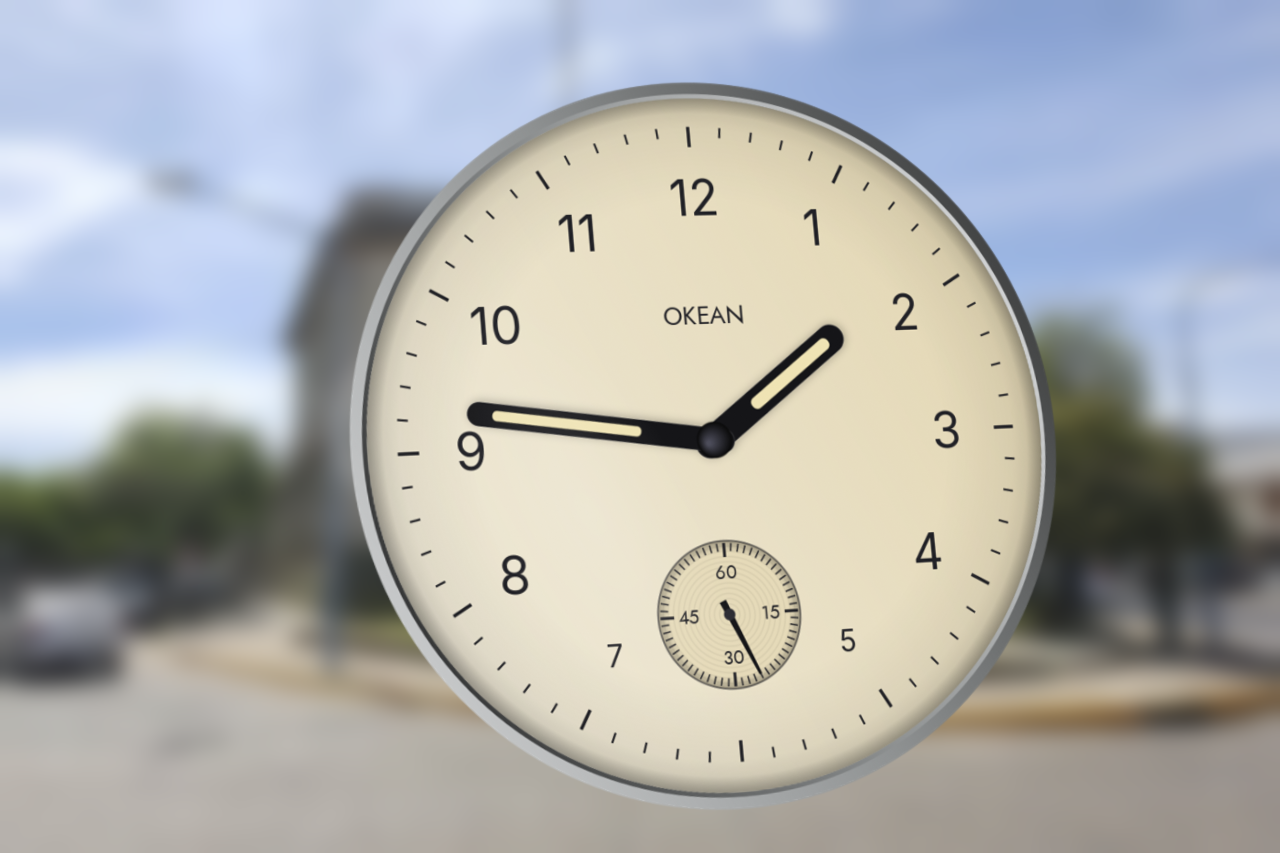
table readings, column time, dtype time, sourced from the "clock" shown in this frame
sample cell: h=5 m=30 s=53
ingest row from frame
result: h=1 m=46 s=26
